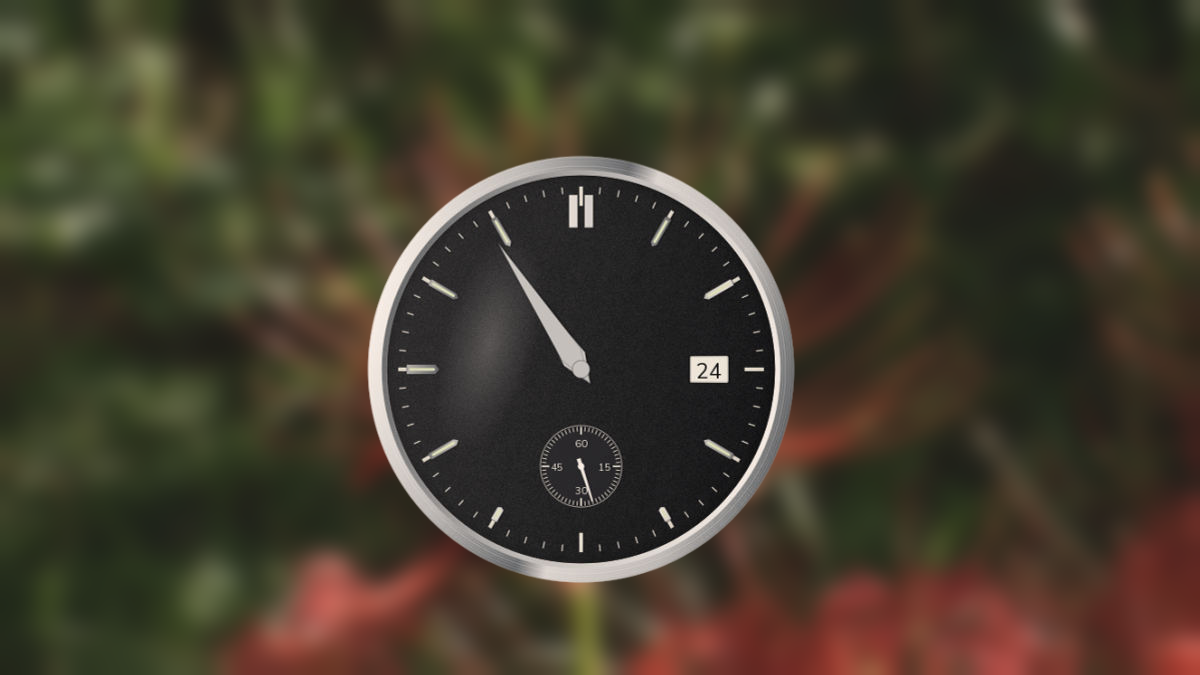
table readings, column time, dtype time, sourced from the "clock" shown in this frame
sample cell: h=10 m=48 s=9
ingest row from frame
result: h=10 m=54 s=27
